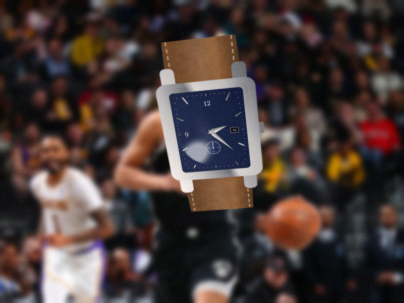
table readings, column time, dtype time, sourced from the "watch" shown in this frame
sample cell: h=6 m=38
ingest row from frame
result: h=2 m=23
